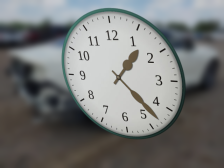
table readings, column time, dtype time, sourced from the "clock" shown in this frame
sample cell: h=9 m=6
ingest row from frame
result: h=1 m=23
